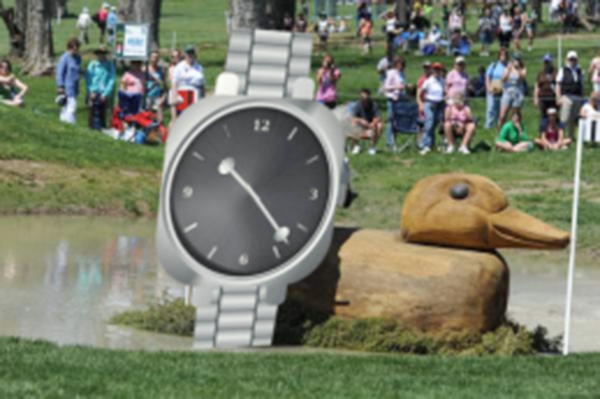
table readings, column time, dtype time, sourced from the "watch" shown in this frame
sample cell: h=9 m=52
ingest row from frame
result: h=10 m=23
